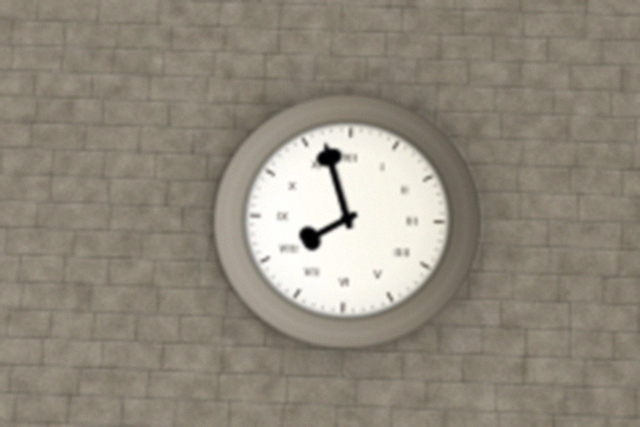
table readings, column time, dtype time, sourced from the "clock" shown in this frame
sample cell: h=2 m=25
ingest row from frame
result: h=7 m=57
